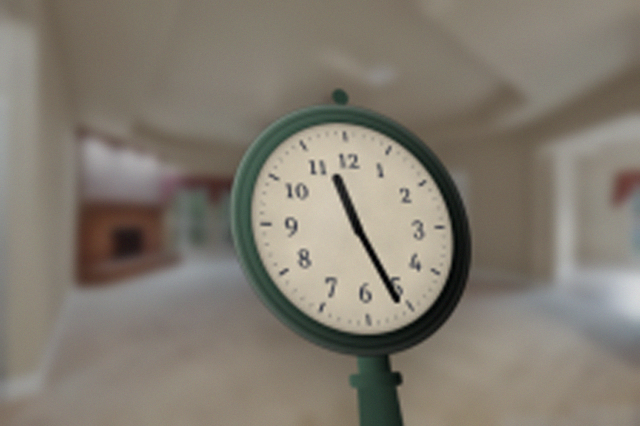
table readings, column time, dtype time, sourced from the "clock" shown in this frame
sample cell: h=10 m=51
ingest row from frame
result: h=11 m=26
